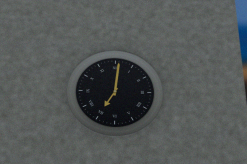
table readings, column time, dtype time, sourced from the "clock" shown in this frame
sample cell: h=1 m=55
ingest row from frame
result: h=7 m=1
